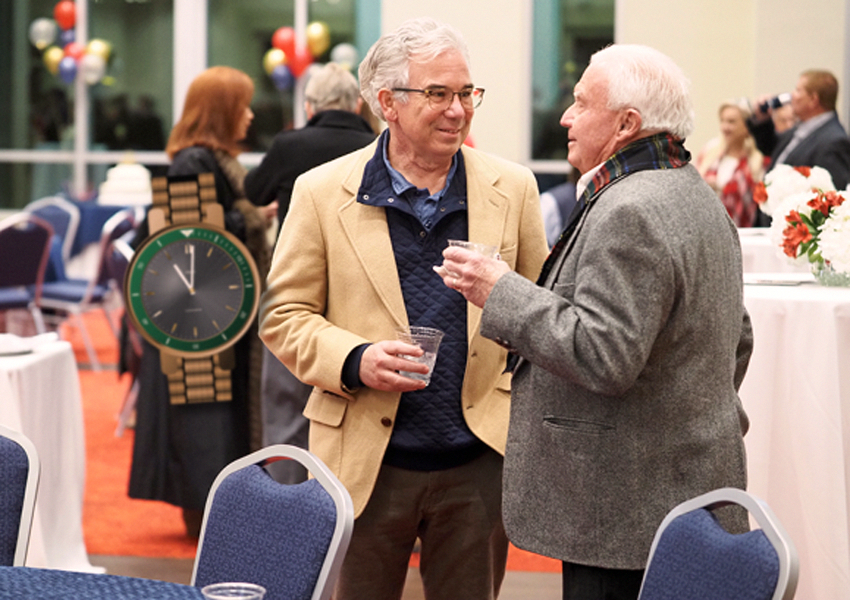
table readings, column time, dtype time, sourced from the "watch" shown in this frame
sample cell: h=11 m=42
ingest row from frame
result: h=11 m=1
